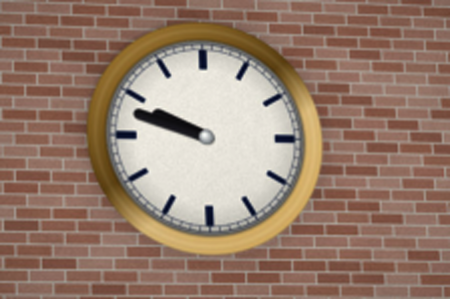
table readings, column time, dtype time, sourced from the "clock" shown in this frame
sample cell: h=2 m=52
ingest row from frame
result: h=9 m=48
